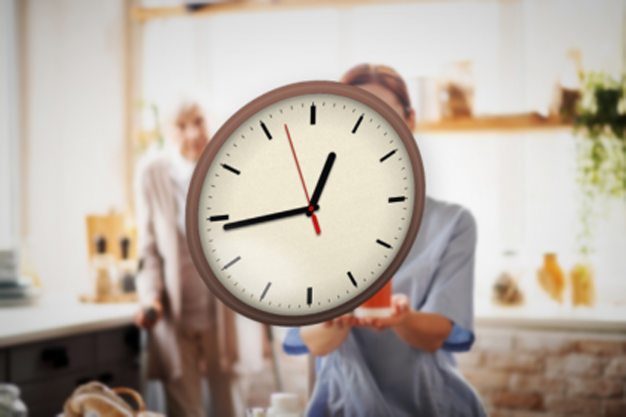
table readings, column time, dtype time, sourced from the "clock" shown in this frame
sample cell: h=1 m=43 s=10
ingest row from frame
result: h=12 m=43 s=57
